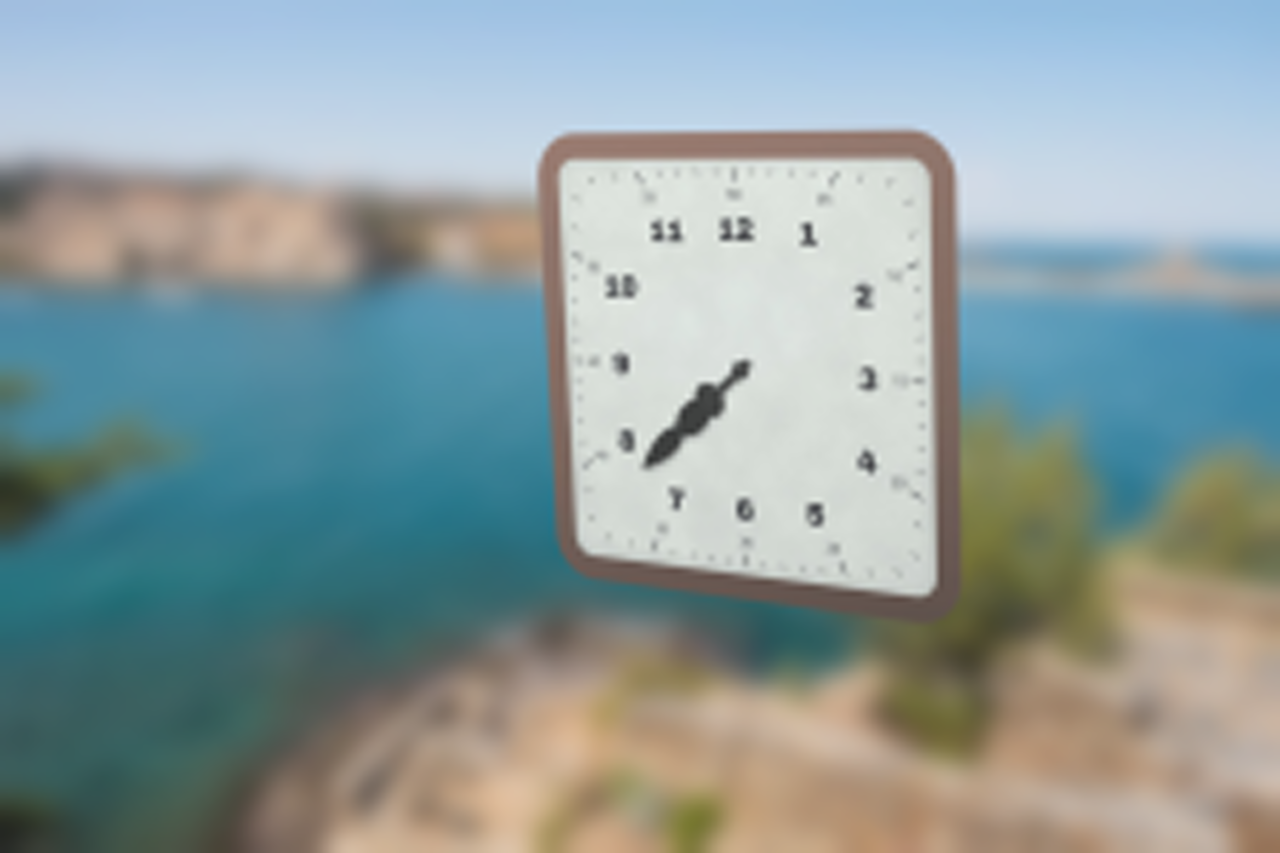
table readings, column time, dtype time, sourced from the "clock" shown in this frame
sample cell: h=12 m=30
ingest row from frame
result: h=7 m=38
